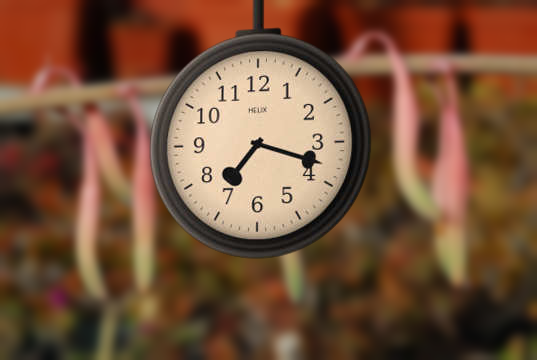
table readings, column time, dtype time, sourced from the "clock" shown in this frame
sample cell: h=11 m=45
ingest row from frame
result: h=7 m=18
